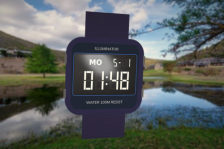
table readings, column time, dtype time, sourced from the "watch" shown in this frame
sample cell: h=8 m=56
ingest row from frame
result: h=1 m=48
